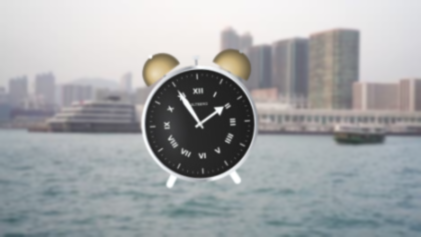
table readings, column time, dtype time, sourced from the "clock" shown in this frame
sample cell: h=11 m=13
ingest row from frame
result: h=1 m=55
